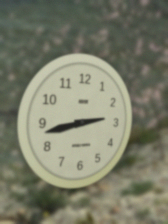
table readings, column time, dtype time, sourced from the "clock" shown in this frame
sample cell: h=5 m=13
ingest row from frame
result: h=2 m=43
